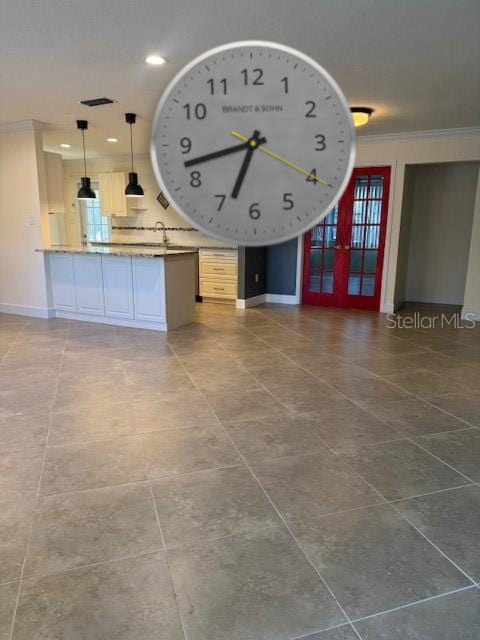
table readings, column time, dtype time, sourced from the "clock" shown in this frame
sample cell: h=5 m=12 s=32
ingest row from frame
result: h=6 m=42 s=20
